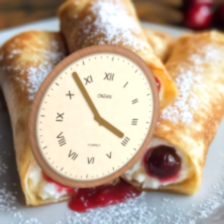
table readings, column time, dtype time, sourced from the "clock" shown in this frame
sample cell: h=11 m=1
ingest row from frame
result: h=3 m=53
